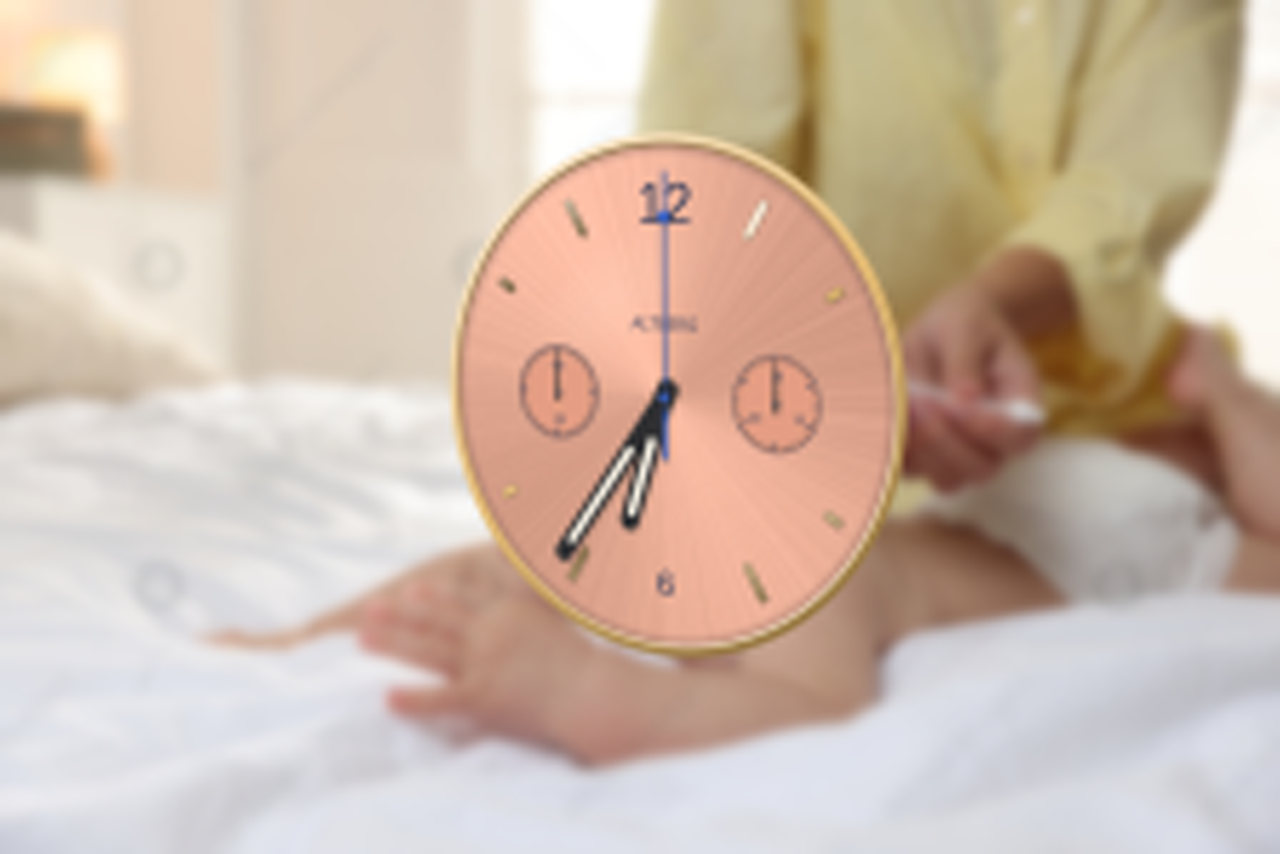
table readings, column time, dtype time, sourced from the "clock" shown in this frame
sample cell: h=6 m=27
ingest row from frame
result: h=6 m=36
